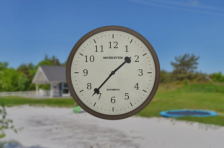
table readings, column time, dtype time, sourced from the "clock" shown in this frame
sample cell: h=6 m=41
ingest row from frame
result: h=1 m=37
